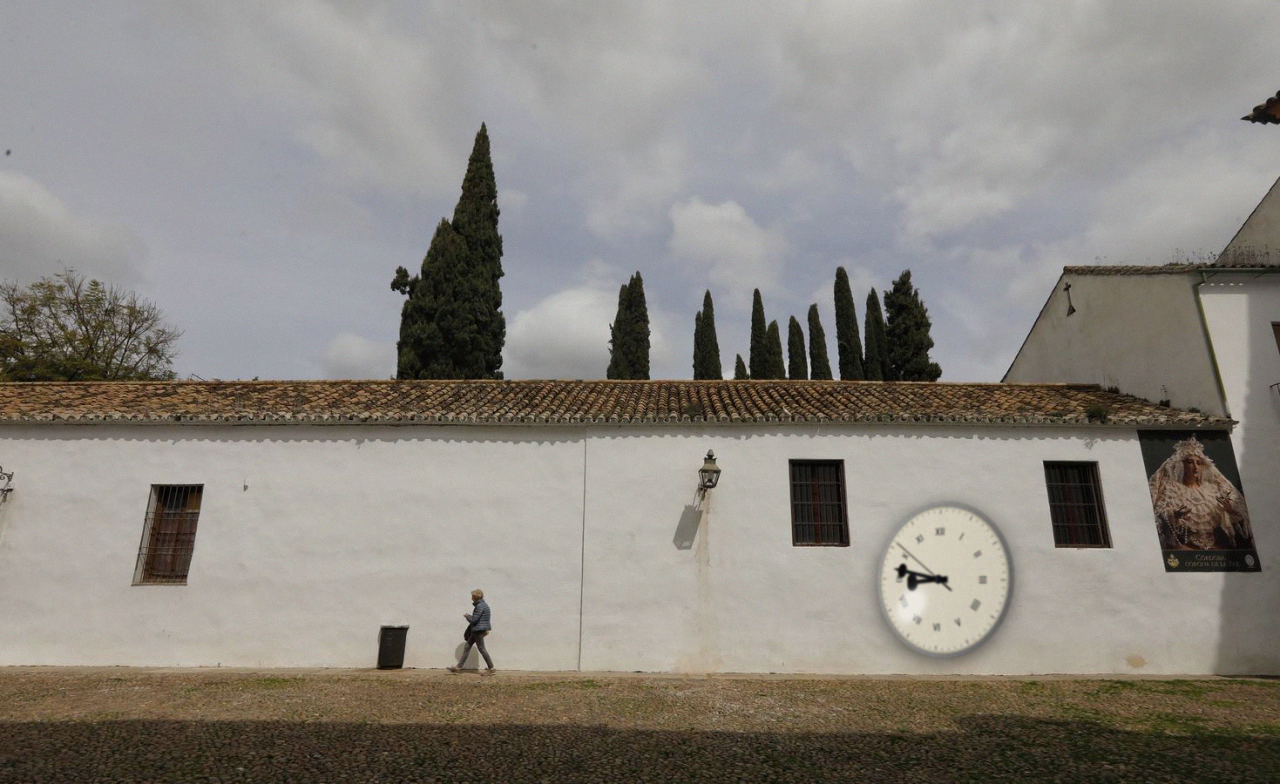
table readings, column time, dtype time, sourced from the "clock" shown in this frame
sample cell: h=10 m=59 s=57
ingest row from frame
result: h=8 m=46 s=51
